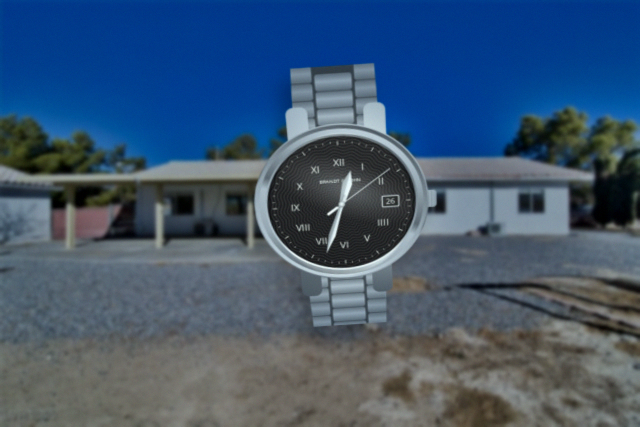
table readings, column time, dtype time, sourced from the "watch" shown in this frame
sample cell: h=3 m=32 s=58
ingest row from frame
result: h=12 m=33 s=9
